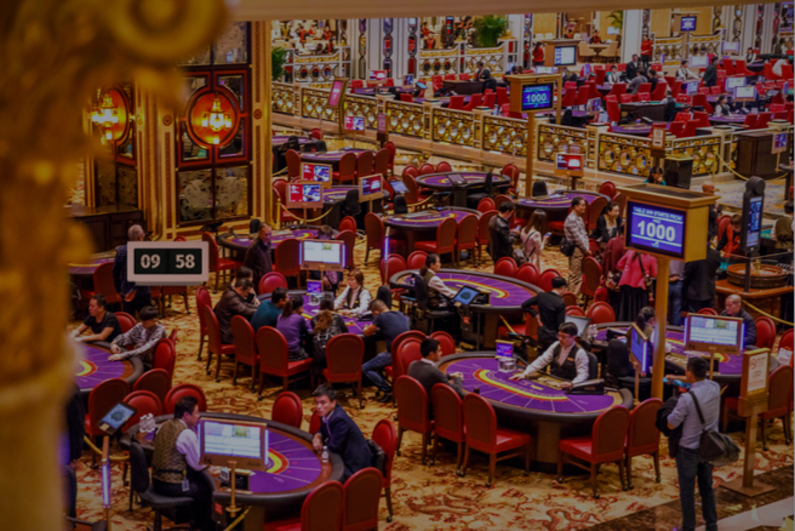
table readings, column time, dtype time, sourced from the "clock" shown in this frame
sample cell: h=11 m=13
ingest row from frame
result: h=9 m=58
